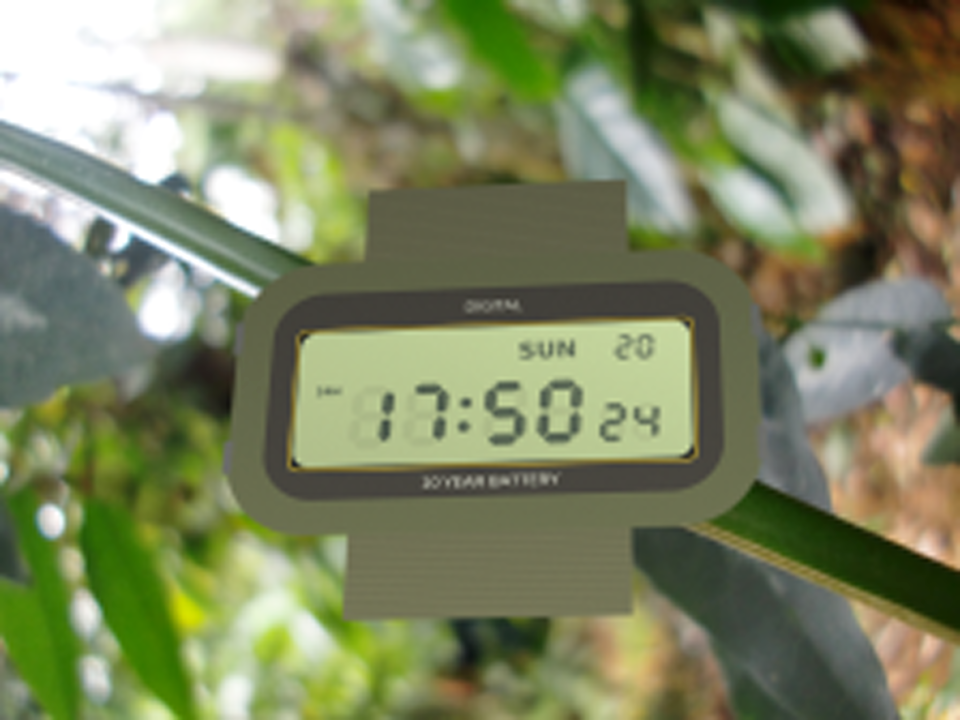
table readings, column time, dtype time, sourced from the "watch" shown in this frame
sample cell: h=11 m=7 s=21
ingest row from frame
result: h=17 m=50 s=24
